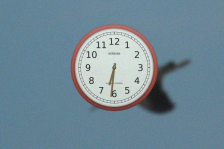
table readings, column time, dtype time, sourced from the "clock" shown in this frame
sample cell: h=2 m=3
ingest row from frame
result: h=6 m=31
